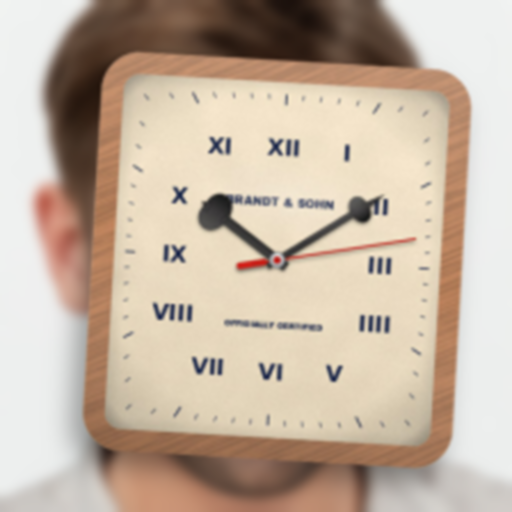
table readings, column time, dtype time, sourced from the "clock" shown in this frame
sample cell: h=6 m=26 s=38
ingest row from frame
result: h=10 m=9 s=13
